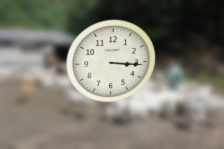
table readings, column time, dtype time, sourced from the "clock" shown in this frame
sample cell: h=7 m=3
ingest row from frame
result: h=3 m=16
